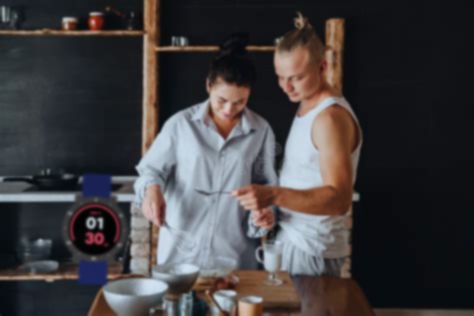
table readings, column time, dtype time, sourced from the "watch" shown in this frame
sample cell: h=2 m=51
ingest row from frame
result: h=1 m=30
